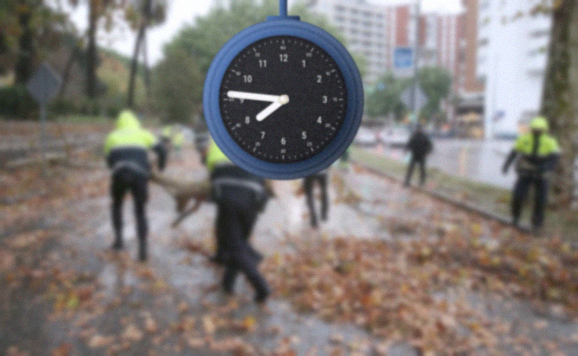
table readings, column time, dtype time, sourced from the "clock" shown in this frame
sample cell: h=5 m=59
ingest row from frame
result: h=7 m=46
